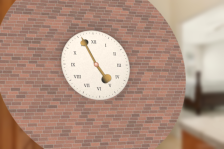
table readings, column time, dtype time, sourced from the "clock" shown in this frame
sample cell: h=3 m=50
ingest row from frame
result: h=4 m=56
